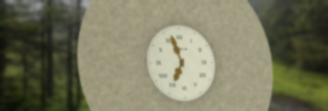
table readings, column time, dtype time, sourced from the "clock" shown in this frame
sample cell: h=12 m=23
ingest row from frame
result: h=6 m=57
